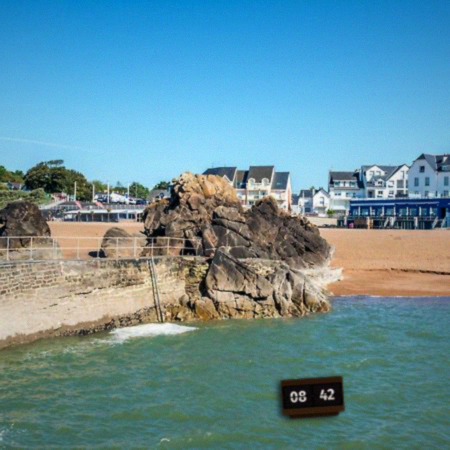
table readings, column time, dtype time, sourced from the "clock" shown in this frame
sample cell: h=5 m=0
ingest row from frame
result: h=8 m=42
